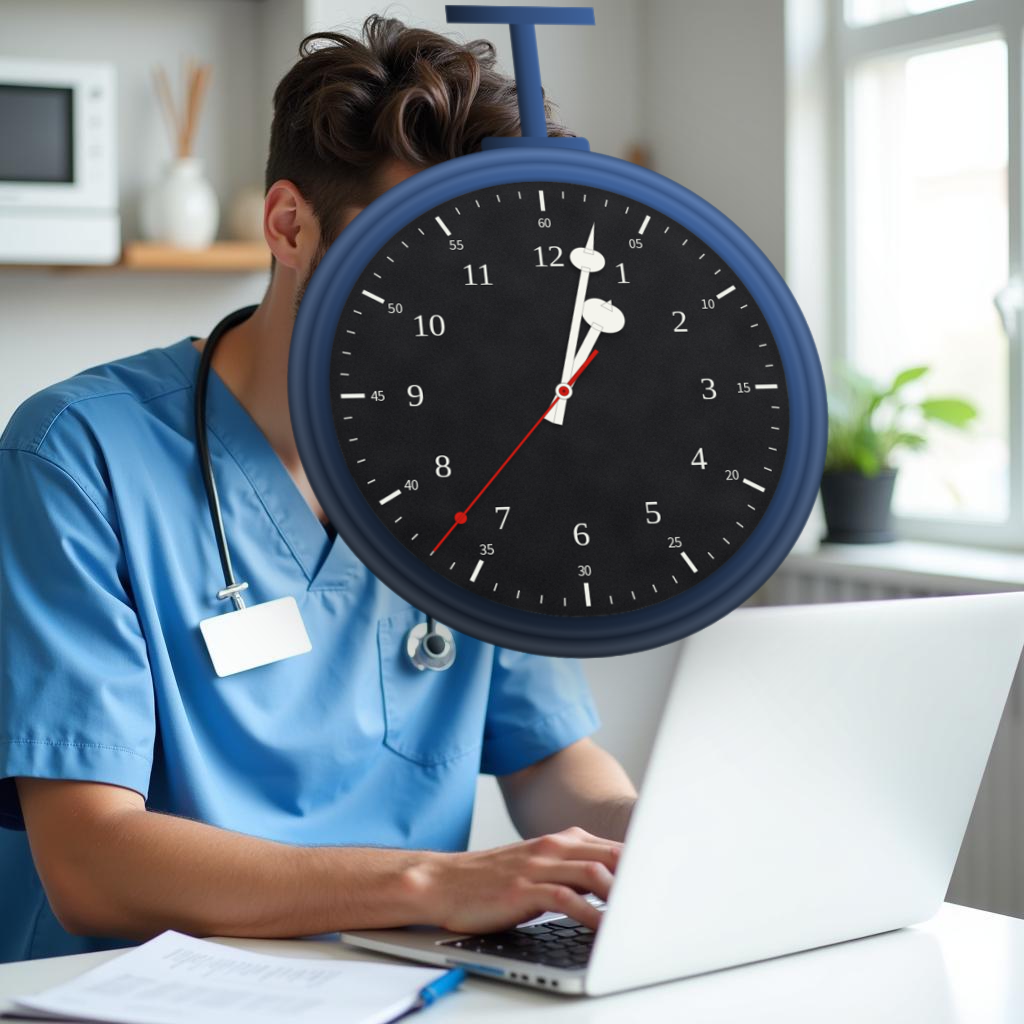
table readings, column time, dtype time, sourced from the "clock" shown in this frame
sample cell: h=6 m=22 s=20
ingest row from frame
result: h=1 m=2 s=37
